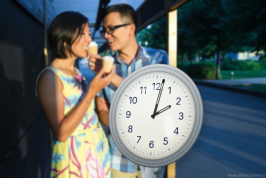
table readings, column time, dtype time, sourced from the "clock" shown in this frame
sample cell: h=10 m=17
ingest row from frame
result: h=2 m=2
